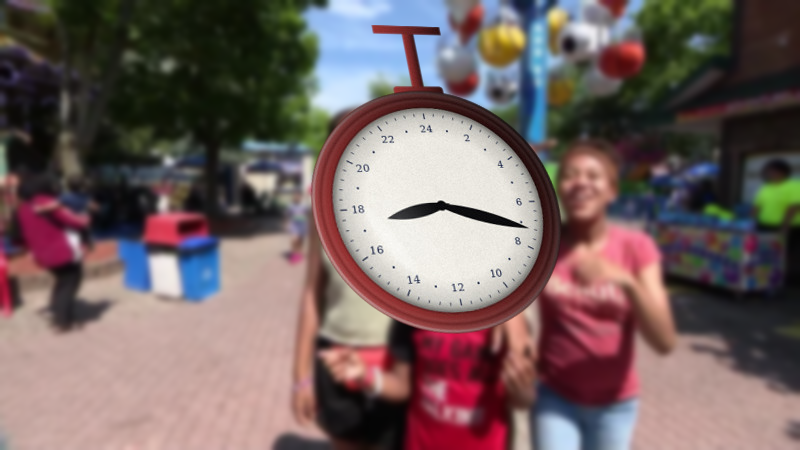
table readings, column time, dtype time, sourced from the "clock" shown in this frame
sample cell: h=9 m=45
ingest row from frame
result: h=17 m=18
